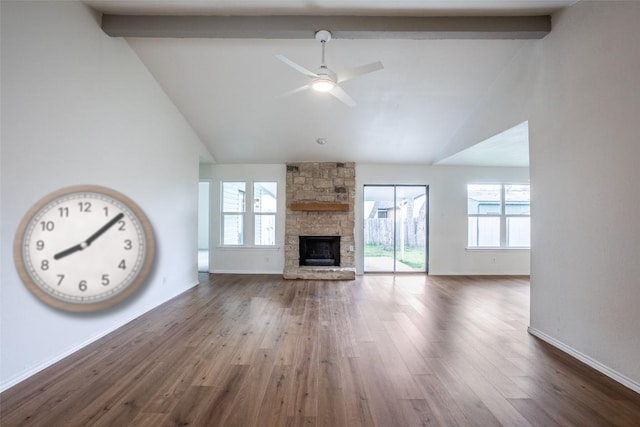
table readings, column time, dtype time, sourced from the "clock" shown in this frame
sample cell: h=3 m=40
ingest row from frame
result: h=8 m=8
